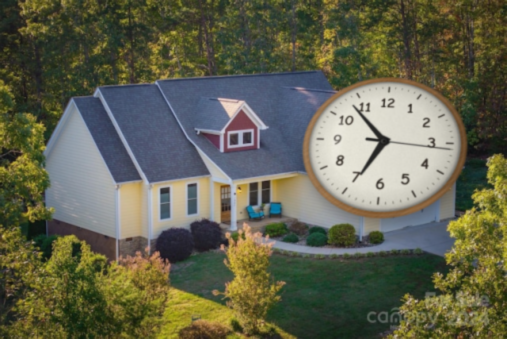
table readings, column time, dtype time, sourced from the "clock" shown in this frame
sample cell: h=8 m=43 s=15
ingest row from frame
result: h=6 m=53 s=16
